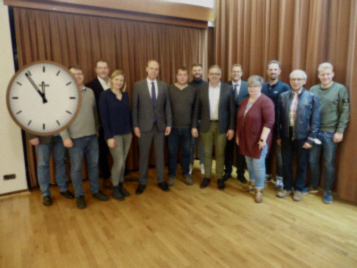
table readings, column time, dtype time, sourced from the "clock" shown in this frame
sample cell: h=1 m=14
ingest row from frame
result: h=11 m=54
